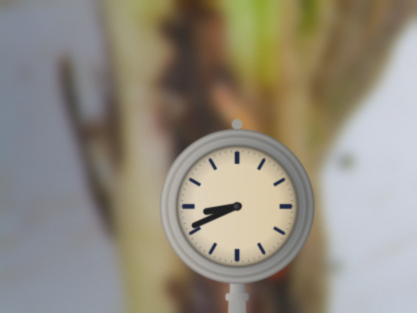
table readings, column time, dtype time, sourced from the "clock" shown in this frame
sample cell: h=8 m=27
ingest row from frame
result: h=8 m=41
